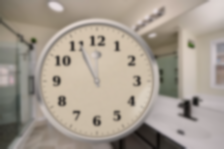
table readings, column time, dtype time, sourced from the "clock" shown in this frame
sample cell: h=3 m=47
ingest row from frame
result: h=11 m=56
